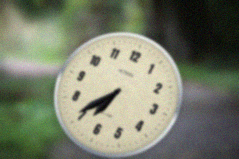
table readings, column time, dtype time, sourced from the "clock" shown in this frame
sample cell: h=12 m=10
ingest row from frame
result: h=6 m=36
